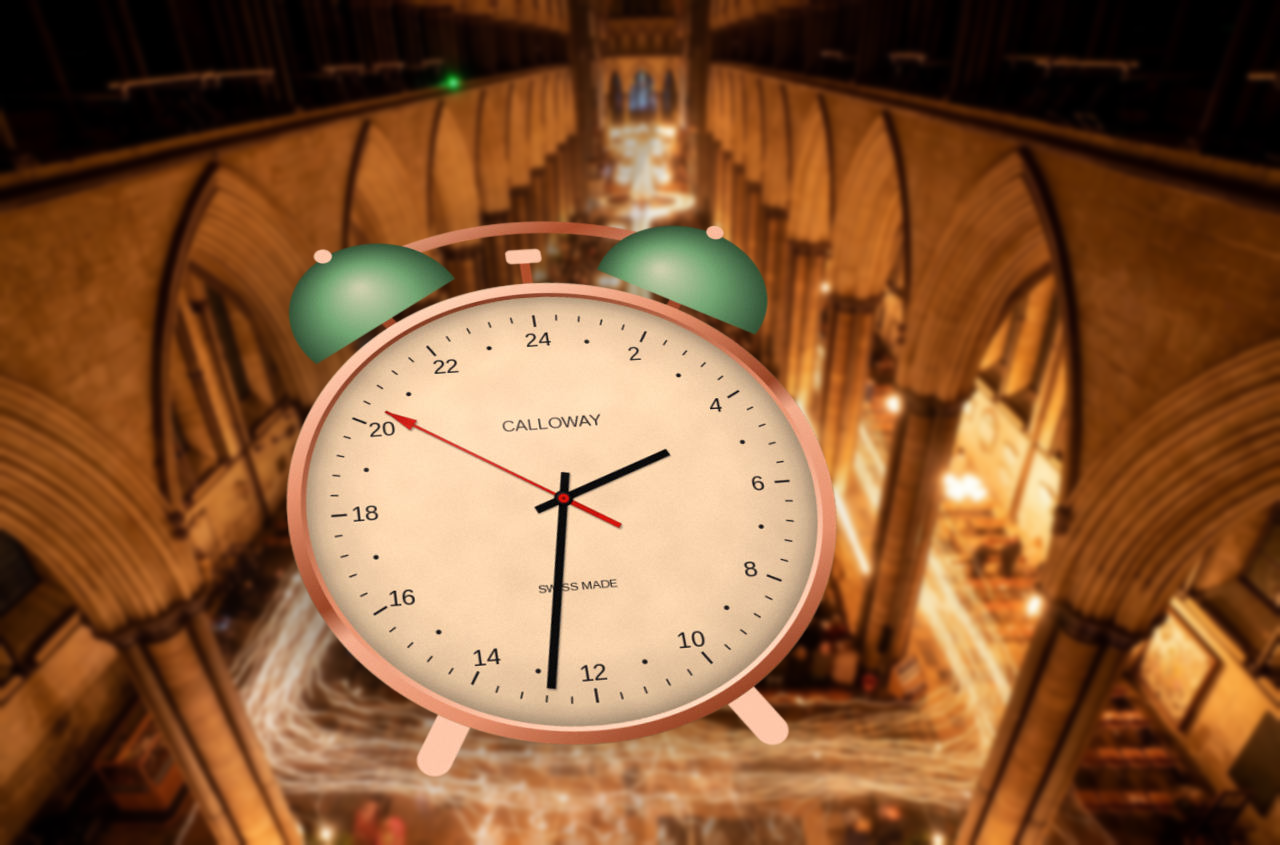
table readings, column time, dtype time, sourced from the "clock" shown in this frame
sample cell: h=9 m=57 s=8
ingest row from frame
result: h=4 m=31 s=51
